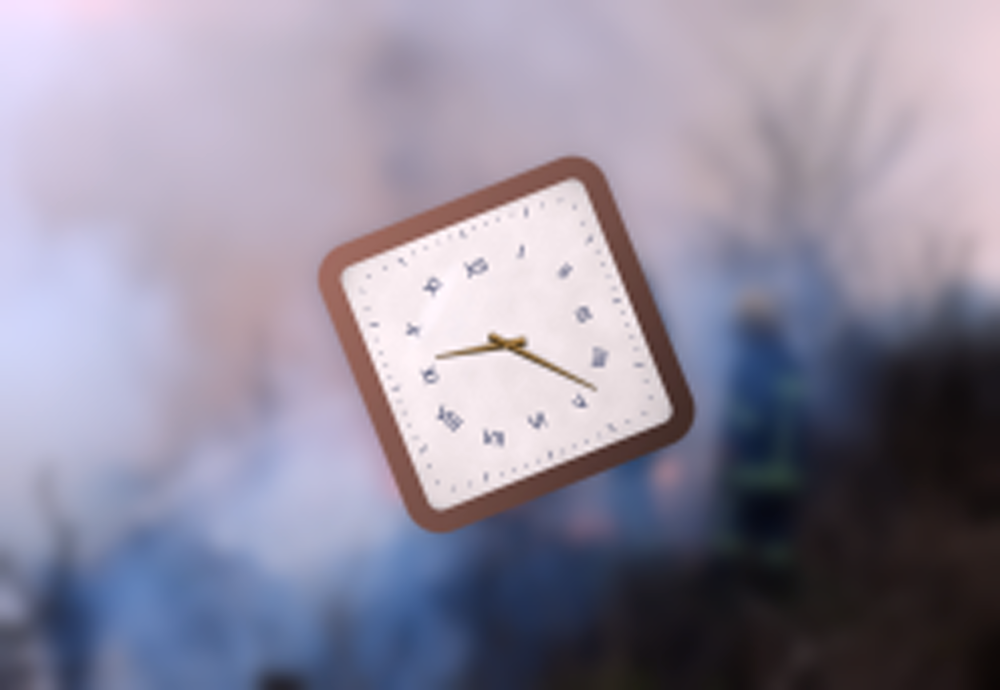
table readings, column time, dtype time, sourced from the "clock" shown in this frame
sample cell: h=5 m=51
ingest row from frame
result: h=9 m=23
